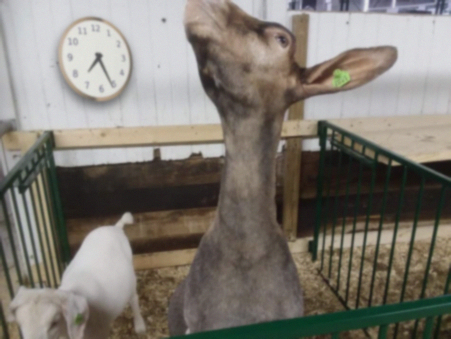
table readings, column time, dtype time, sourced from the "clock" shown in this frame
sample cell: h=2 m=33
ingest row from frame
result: h=7 m=26
